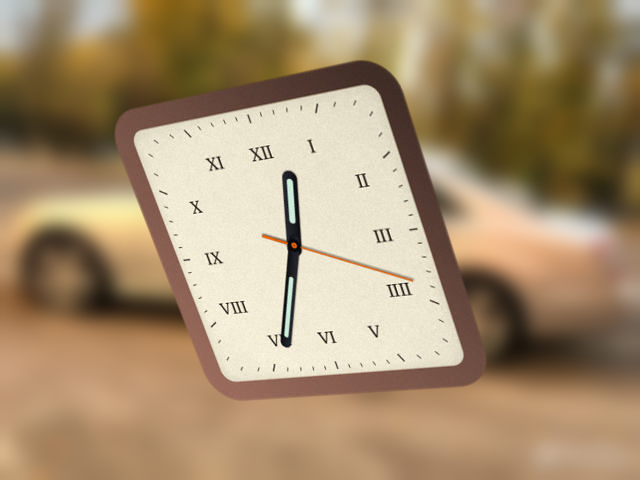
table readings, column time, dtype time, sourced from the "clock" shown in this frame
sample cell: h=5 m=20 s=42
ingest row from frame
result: h=12 m=34 s=19
